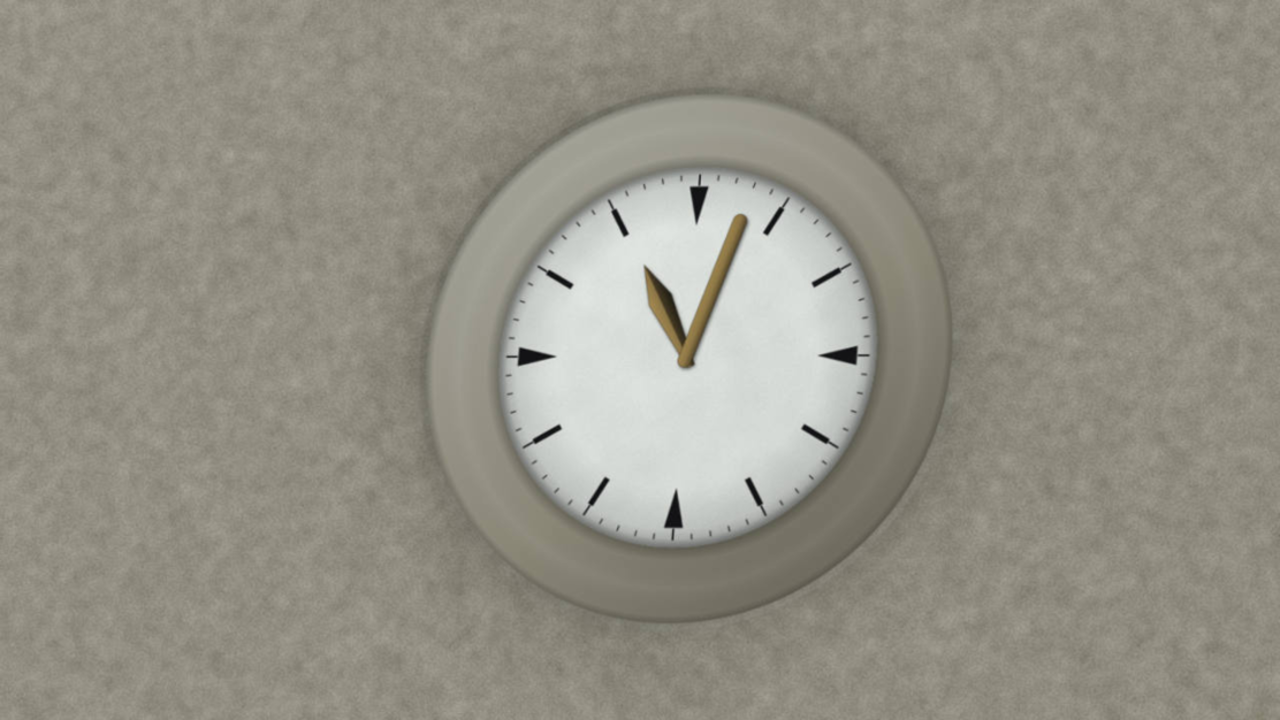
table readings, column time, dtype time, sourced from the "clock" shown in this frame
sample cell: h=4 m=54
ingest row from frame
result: h=11 m=3
